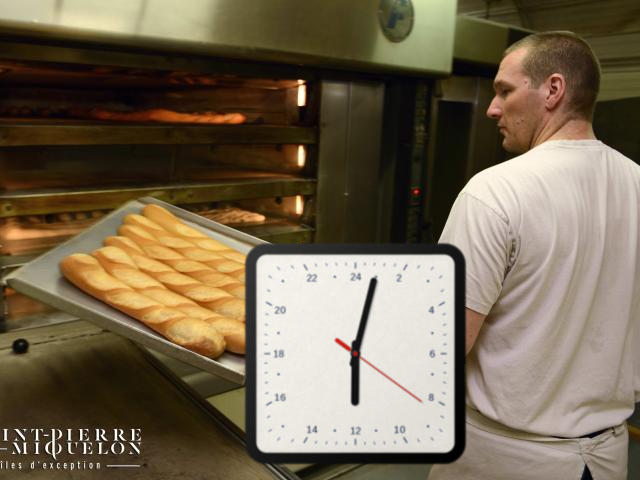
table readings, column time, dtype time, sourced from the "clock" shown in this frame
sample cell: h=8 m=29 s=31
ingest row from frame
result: h=12 m=2 s=21
